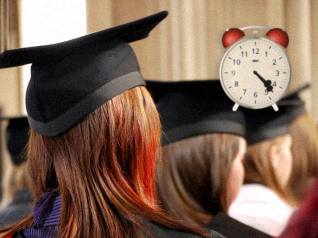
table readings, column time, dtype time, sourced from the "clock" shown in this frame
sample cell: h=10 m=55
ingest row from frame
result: h=4 m=23
